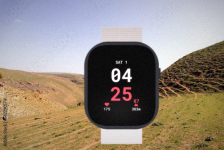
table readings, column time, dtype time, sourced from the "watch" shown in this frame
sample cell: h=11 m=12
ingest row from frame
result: h=4 m=25
